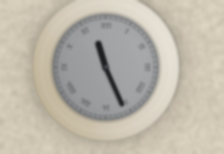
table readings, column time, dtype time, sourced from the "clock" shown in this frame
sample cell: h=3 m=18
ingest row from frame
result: h=11 m=26
